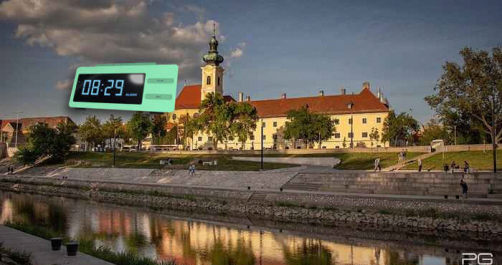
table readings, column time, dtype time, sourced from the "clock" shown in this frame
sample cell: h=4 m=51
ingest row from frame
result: h=8 m=29
